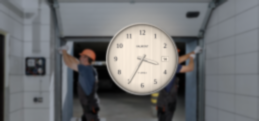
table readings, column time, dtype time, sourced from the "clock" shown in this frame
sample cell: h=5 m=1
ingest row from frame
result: h=3 m=35
